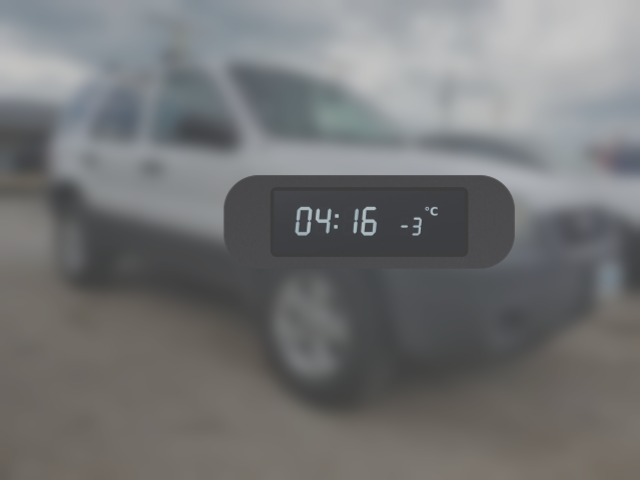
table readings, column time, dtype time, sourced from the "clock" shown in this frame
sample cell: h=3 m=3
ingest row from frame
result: h=4 m=16
